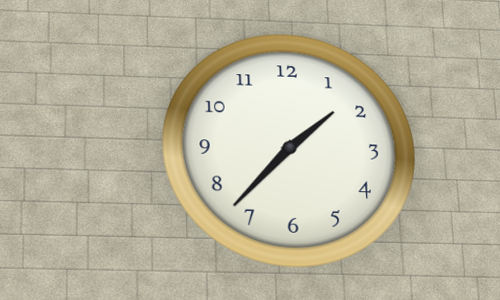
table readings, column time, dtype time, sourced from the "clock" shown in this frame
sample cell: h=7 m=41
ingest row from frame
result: h=1 m=37
